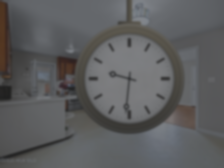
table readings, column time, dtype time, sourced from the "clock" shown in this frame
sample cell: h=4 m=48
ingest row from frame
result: h=9 m=31
